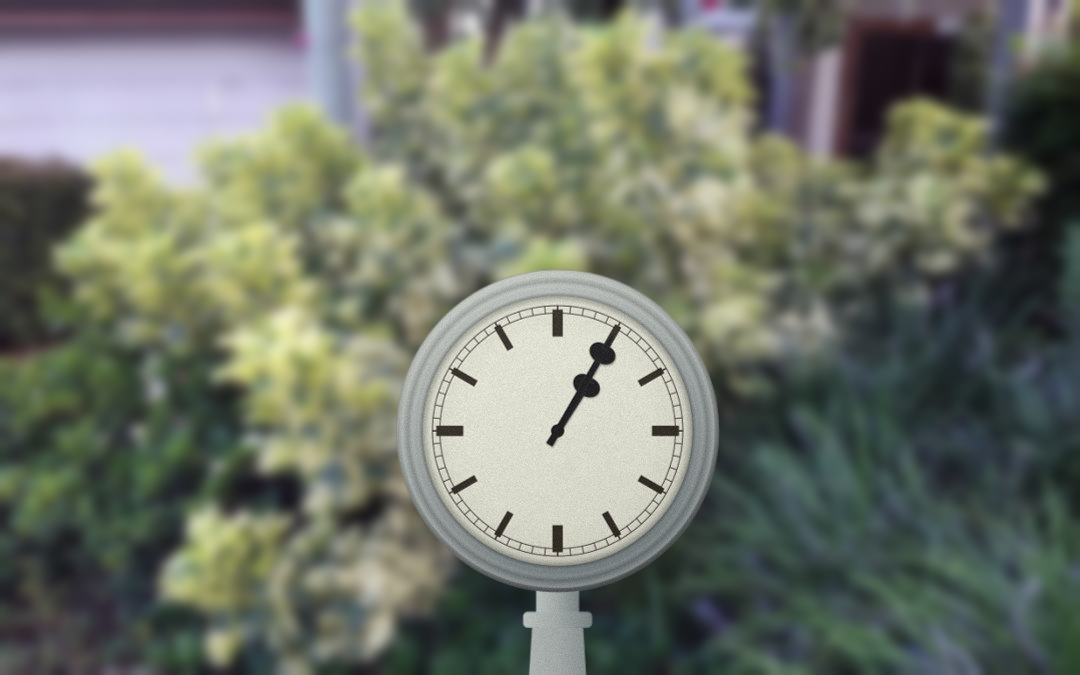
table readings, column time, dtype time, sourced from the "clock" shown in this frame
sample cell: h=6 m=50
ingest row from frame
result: h=1 m=5
